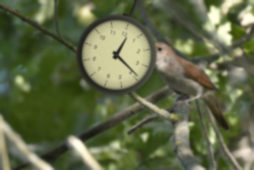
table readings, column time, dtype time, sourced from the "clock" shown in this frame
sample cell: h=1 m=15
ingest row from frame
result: h=12 m=19
